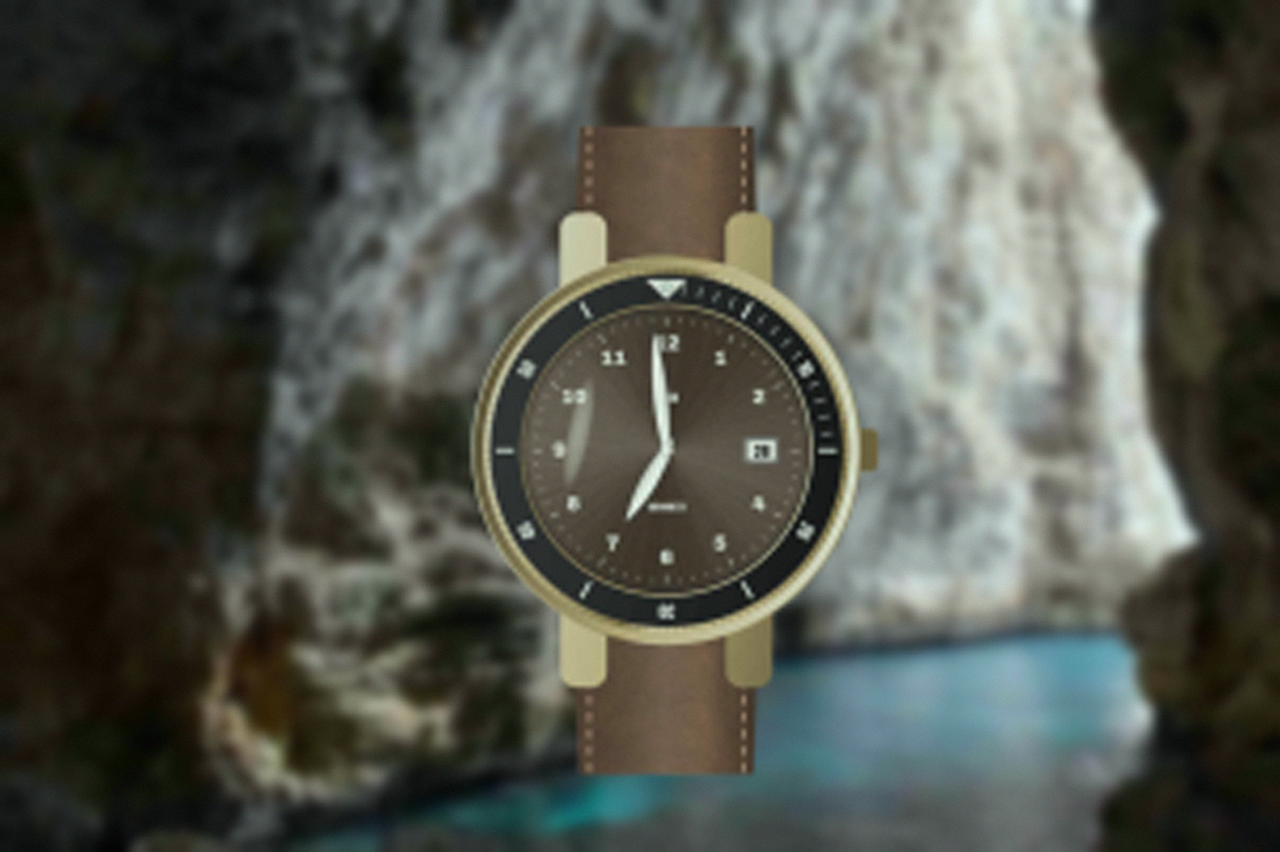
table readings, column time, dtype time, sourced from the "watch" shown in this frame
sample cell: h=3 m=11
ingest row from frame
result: h=6 m=59
